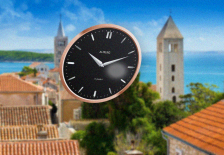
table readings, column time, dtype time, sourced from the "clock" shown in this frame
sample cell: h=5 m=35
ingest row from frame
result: h=10 m=11
